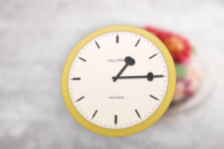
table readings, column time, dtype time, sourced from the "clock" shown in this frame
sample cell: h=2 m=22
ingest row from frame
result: h=1 m=15
